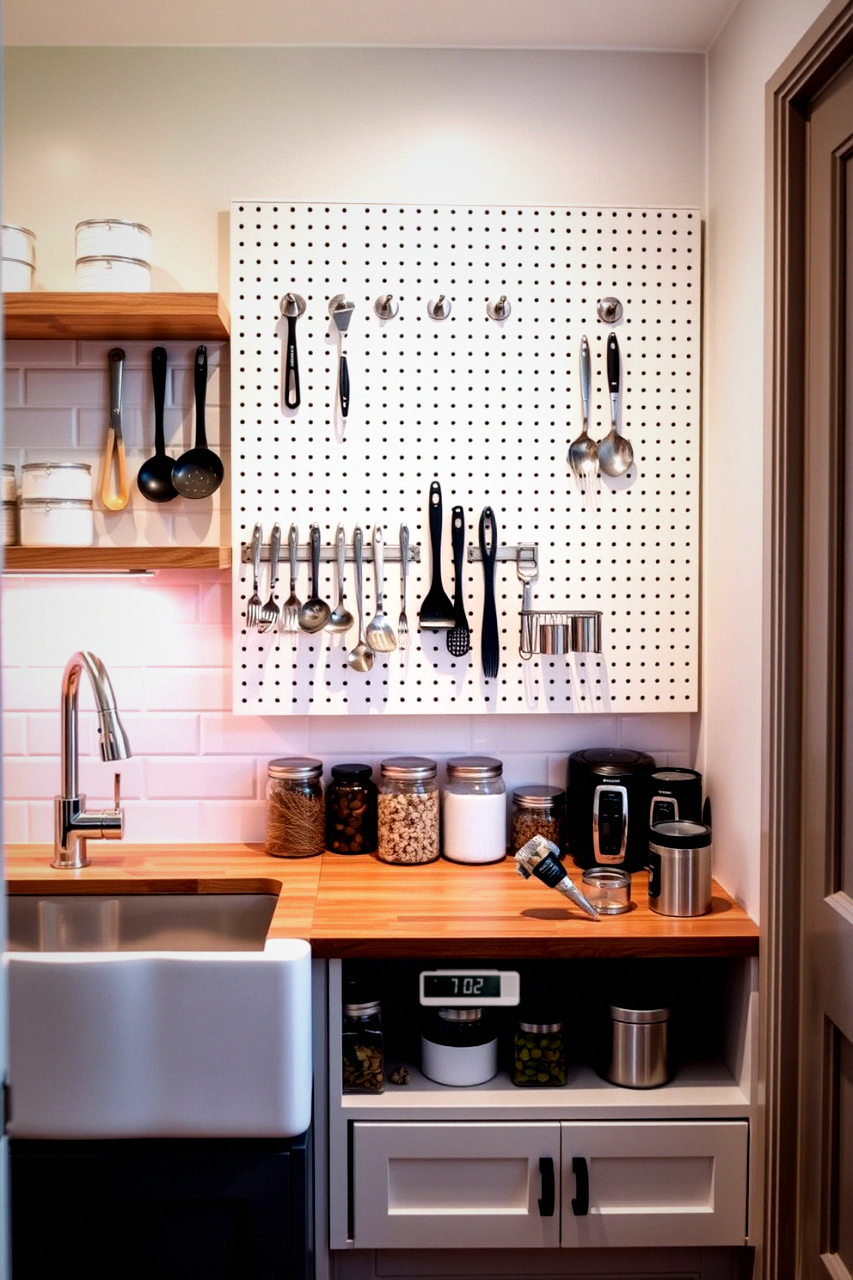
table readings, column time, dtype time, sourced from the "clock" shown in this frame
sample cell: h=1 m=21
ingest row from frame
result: h=7 m=2
